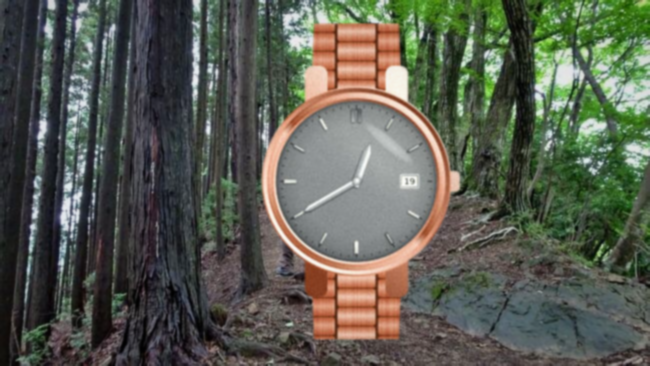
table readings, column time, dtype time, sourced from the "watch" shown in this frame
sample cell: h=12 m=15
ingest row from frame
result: h=12 m=40
